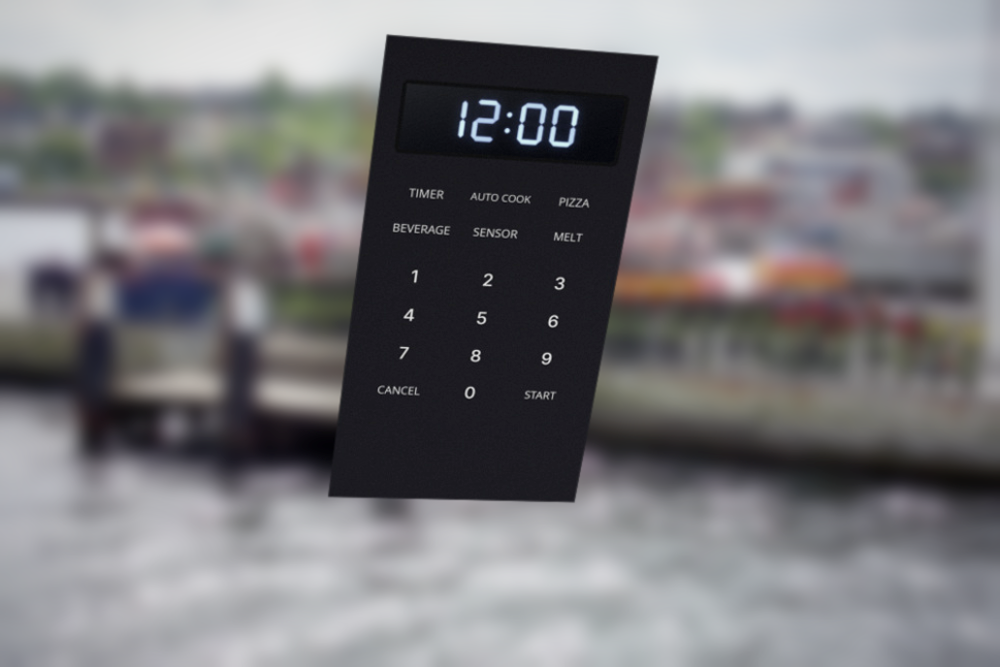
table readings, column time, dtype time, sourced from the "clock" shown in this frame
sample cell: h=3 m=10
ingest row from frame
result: h=12 m=0
